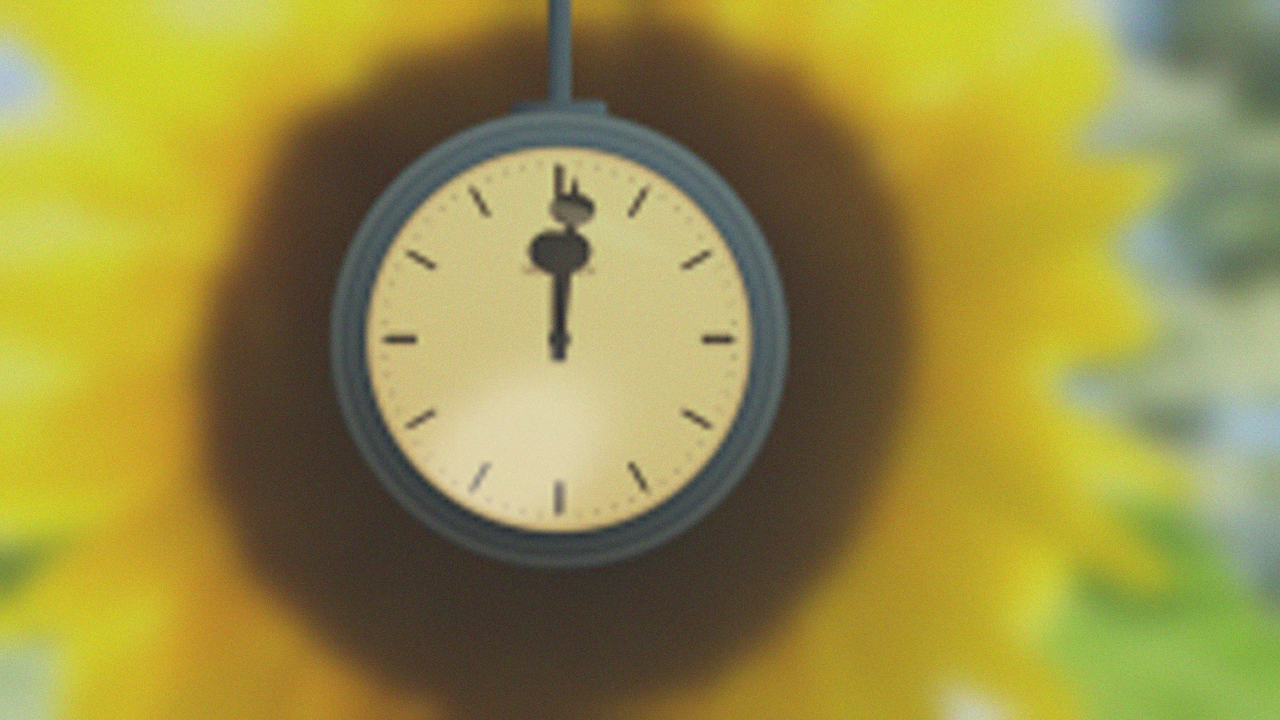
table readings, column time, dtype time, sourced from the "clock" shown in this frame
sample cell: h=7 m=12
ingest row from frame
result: h=12 m=1
